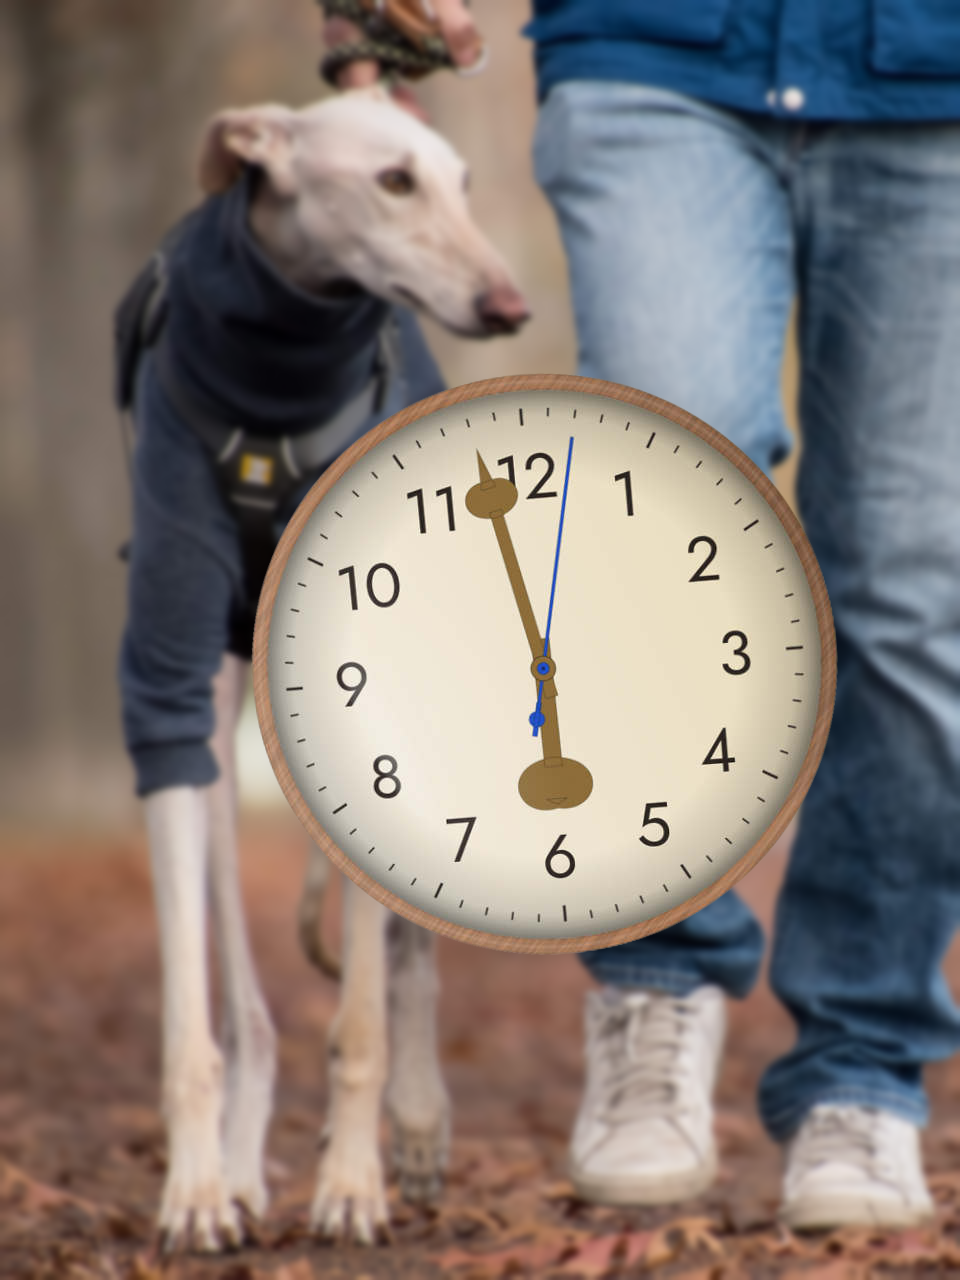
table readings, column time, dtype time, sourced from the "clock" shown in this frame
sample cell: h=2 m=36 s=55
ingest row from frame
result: h=5 m=58 s=2
